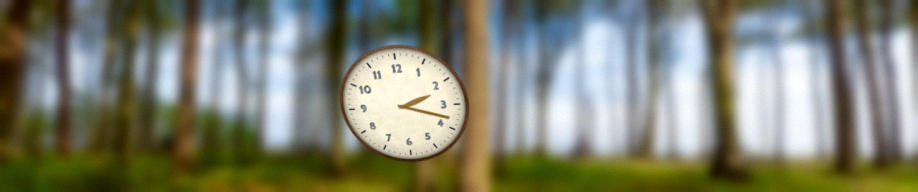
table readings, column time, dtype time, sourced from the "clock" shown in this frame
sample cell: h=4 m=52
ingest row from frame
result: h=2 m=18
